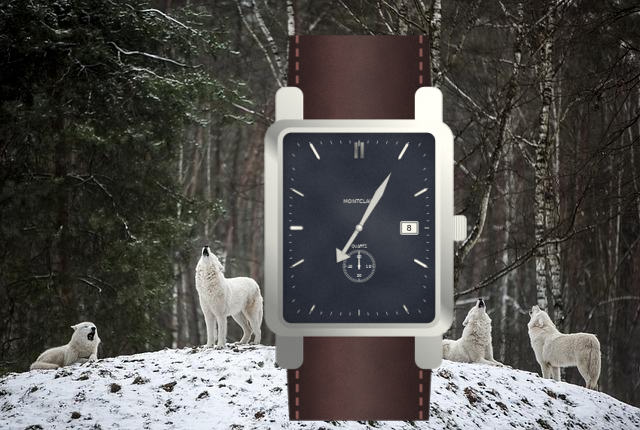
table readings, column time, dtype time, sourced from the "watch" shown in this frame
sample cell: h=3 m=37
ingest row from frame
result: h=7 m=5
